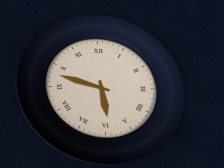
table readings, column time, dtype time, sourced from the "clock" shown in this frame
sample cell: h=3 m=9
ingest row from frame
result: h=5 m=48
